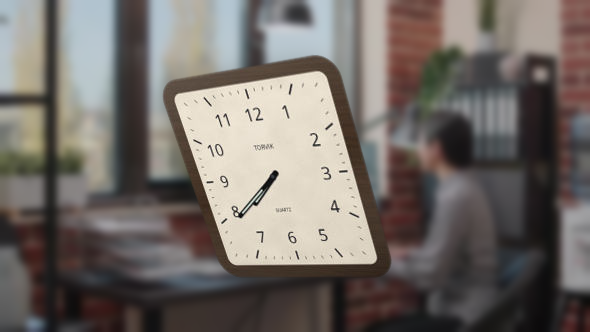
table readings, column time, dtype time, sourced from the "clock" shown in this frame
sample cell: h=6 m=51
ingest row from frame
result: h=7 m=39
